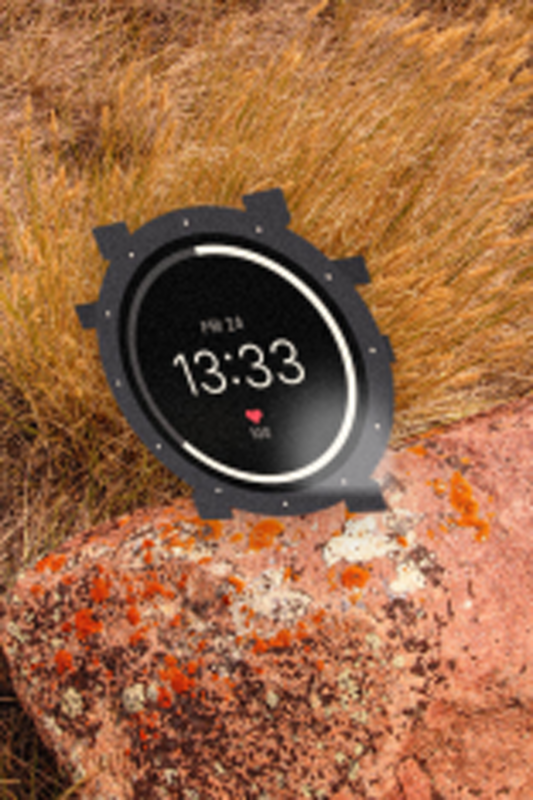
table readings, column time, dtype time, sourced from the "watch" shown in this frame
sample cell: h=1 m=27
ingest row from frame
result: h=13 m=33
